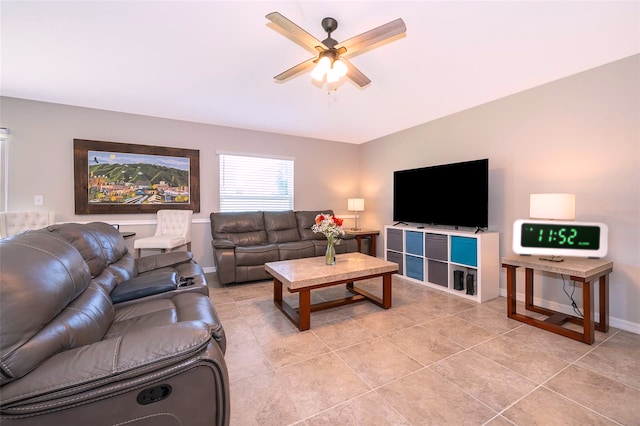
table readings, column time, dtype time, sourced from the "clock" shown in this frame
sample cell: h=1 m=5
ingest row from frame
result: h=11 m=52
